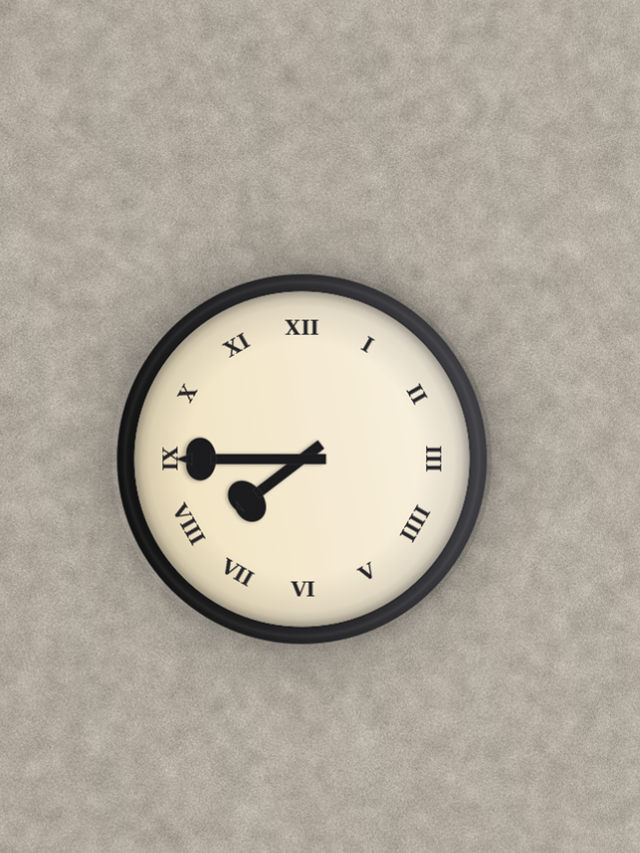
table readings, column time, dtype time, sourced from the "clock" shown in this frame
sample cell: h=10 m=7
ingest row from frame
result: h=7 m=45
